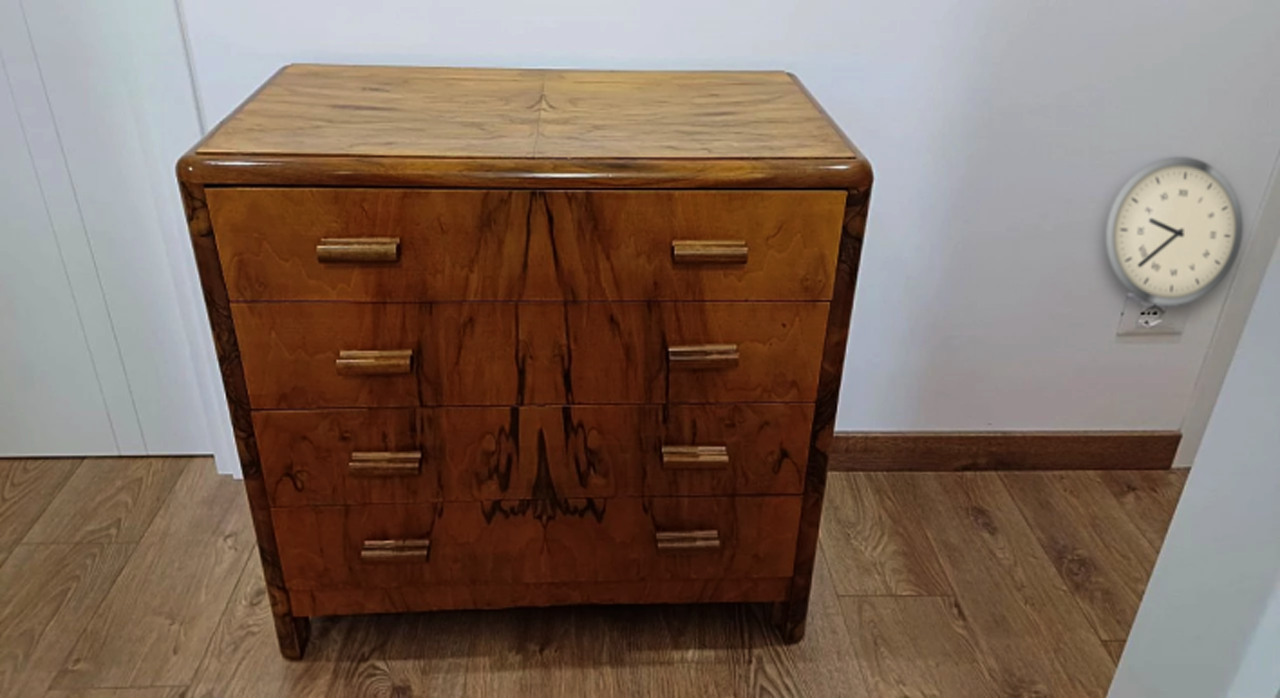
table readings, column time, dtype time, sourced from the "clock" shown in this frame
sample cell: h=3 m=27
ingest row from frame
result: h=9 m=38
